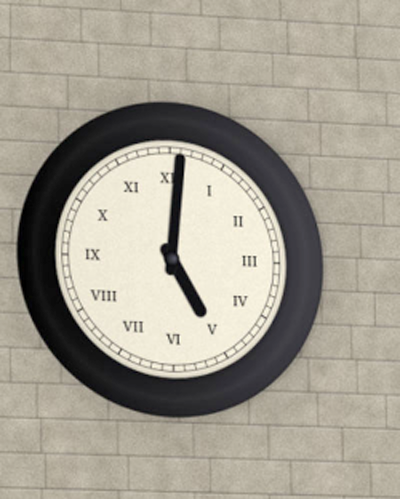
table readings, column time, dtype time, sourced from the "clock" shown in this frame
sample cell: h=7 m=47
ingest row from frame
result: h=5 m=1
